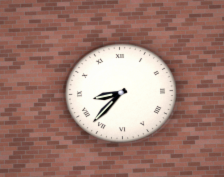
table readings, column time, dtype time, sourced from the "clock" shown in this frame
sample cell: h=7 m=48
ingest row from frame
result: h=8 m=37
